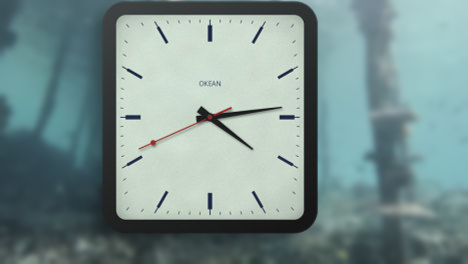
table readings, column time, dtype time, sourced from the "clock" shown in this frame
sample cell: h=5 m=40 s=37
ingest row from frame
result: h=4 m=13 s=41
